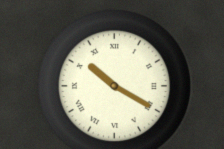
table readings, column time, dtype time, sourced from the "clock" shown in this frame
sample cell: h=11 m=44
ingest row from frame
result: h=10 m=20
